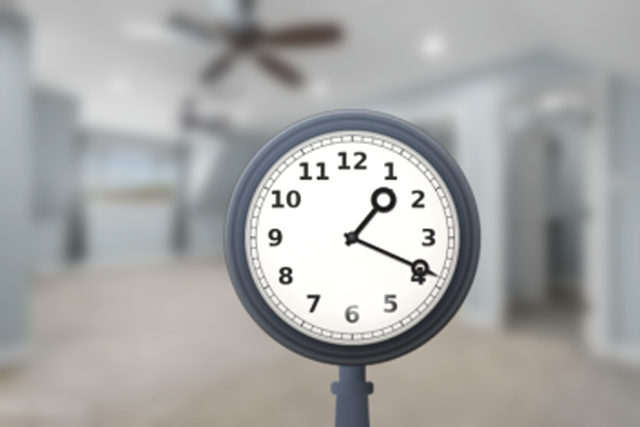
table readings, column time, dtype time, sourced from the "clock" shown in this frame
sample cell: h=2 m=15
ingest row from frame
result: h=1 m=19
